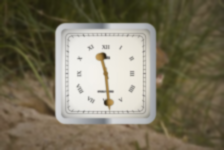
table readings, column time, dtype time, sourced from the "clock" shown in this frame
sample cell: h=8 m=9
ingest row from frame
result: h=11 m=29
